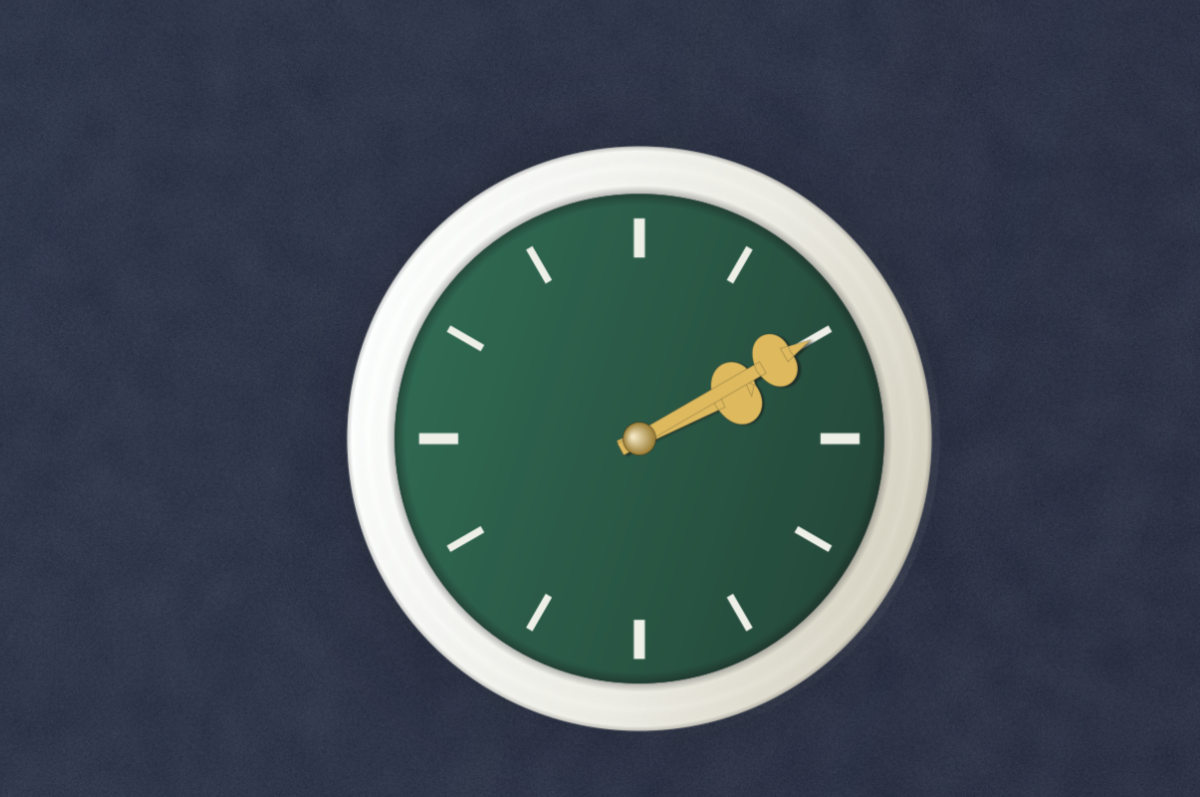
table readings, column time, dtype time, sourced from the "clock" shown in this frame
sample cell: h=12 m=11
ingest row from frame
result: h=2 m=10
